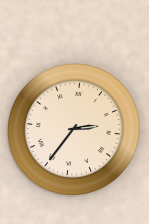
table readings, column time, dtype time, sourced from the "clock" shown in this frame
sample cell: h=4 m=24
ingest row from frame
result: h=2 m=35
